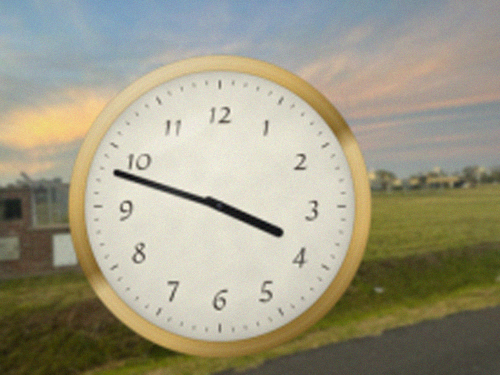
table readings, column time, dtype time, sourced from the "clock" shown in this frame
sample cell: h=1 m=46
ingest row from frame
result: h=3 m=48
